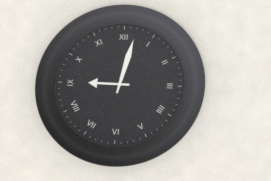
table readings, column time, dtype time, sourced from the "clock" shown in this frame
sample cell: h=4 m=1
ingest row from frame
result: h=9 m=2
